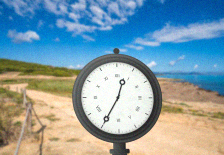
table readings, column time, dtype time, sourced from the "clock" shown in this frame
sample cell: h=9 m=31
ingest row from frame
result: h=12 m=35
